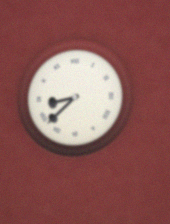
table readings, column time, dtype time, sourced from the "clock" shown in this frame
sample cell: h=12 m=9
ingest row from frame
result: h=8 m=38
